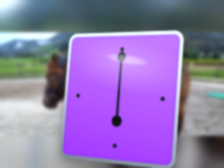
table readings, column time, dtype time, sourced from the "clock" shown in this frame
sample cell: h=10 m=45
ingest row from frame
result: h=6 m=0
